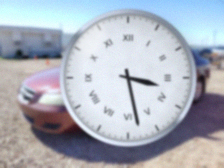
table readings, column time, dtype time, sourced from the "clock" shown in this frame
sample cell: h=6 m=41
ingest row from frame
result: h=3 m=28
